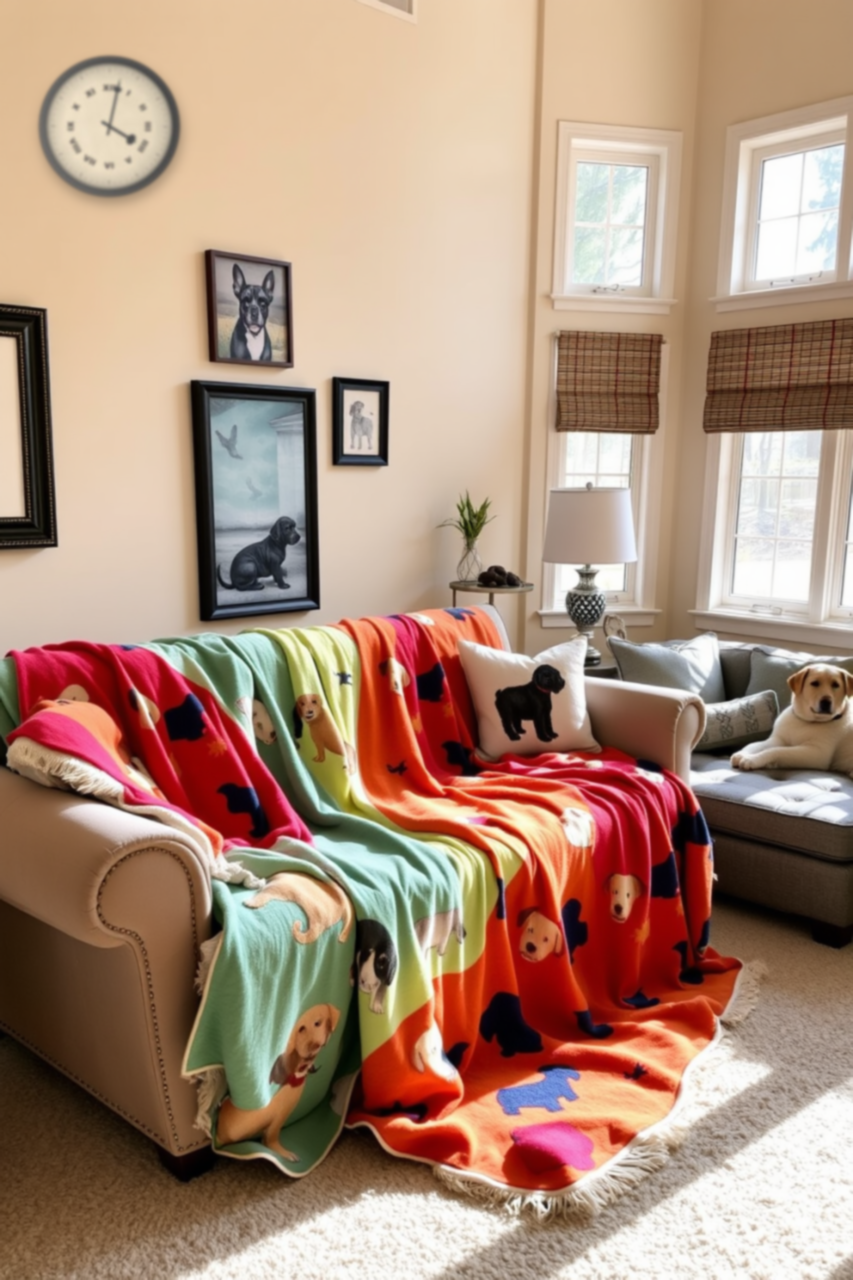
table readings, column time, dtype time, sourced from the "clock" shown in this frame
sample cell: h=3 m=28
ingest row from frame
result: h=4 m=2
